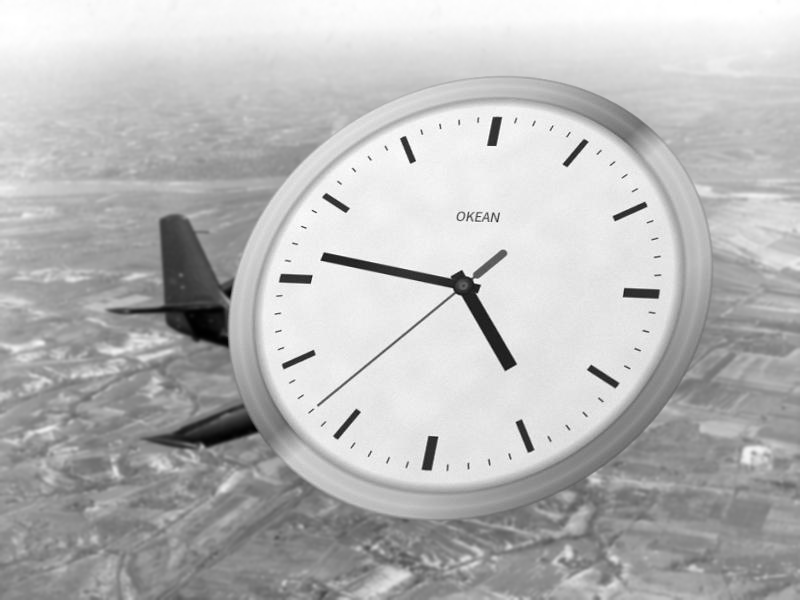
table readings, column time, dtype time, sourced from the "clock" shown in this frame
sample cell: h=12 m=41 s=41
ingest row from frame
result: h=4 m=46 s=37
